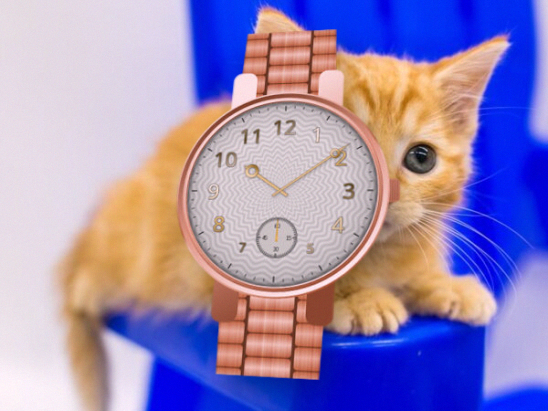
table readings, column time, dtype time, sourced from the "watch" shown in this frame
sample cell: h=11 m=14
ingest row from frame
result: h=10 m=9
